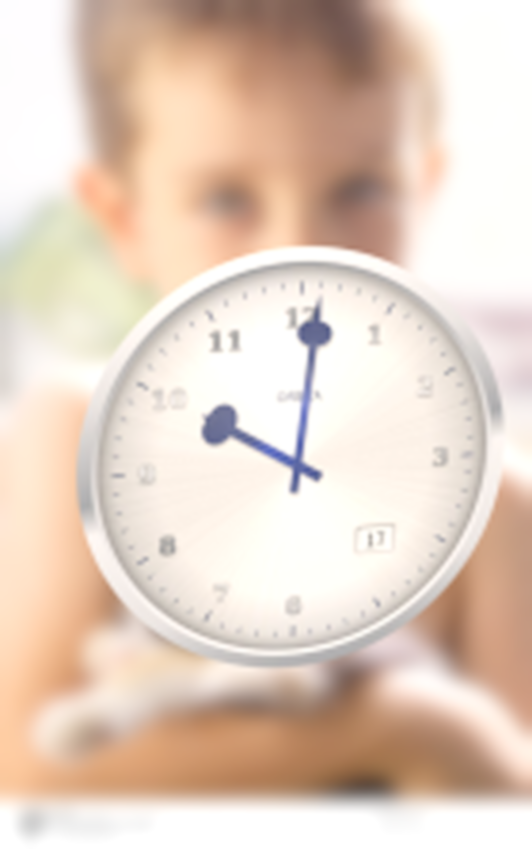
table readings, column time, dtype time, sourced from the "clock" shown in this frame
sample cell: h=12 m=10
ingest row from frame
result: h=10 m=1
